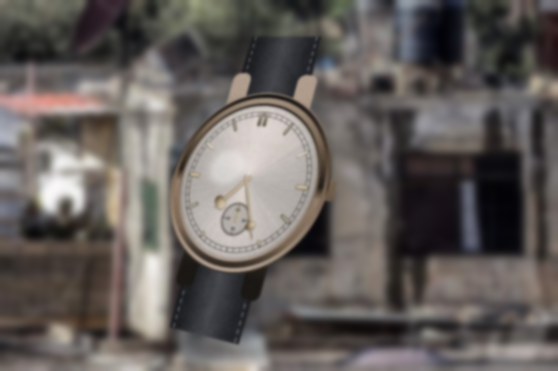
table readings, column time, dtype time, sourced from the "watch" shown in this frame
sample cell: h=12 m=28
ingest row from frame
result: h=7 m=26
